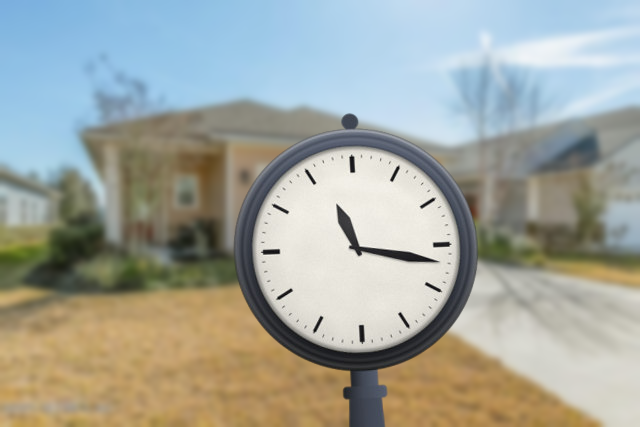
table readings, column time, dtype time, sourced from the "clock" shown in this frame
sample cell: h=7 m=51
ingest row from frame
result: h=11 m=17
